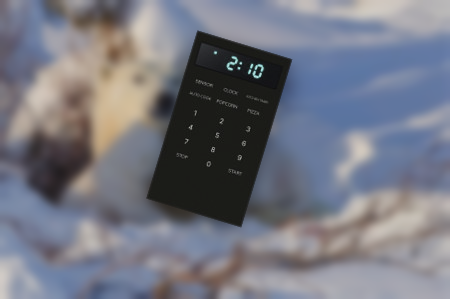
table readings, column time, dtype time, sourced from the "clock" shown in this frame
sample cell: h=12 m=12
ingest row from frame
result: h=2 m=10
